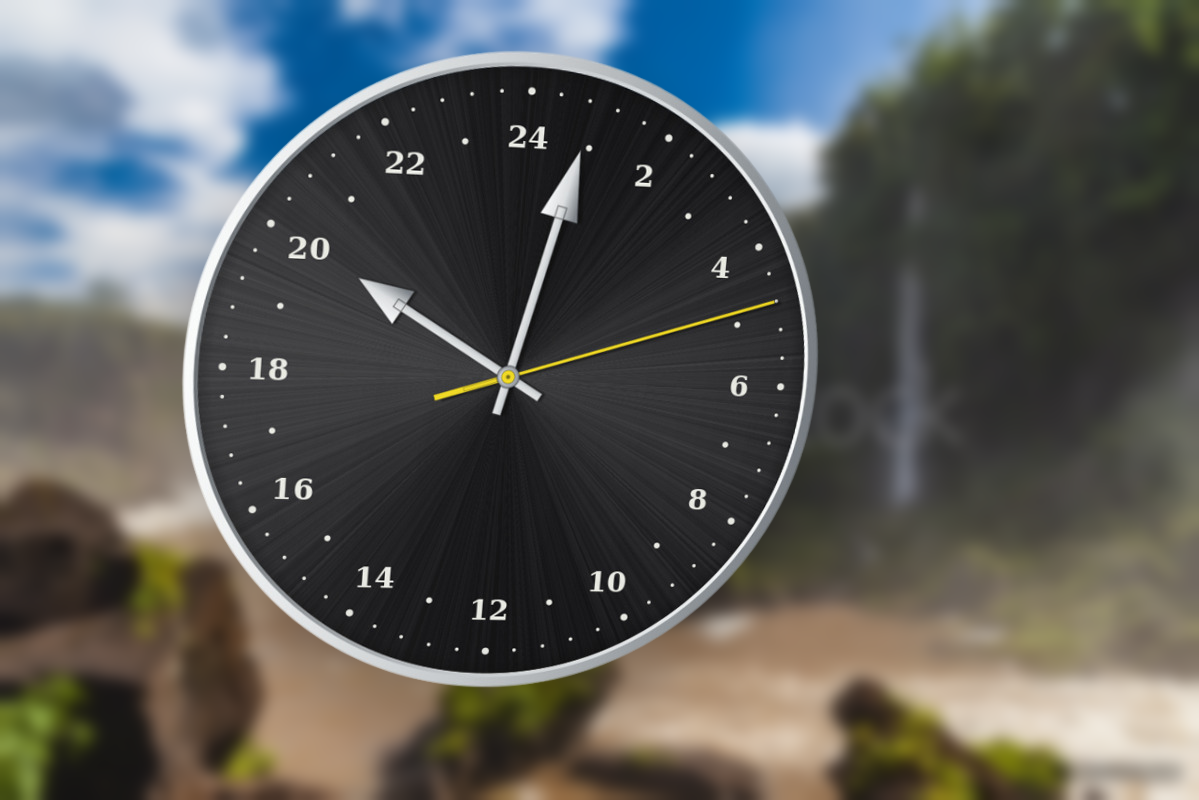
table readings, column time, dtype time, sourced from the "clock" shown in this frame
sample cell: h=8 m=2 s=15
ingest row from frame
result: h=20 m=2 s=12
